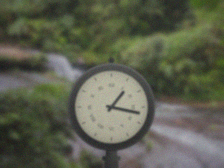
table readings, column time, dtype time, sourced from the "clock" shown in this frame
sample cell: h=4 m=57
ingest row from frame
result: h=1 m=17
